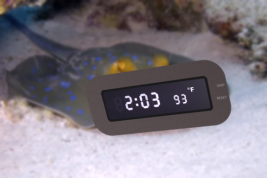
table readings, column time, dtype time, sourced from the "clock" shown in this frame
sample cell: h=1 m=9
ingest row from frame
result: h=2 m=3
